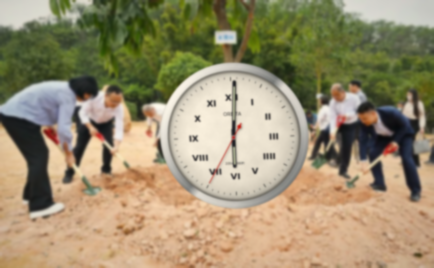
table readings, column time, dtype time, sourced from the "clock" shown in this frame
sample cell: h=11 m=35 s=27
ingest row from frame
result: h=6 m=0 s=35
